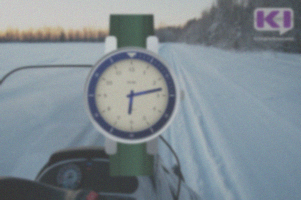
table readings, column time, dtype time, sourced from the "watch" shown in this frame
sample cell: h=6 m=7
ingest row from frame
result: h=6 m=13
